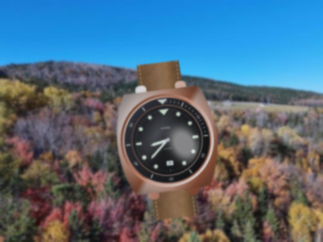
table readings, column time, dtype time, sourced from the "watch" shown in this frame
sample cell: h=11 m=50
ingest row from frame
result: h=8 m=38
